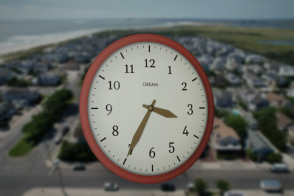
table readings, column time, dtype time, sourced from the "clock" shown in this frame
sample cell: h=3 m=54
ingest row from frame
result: h=3 m=35
